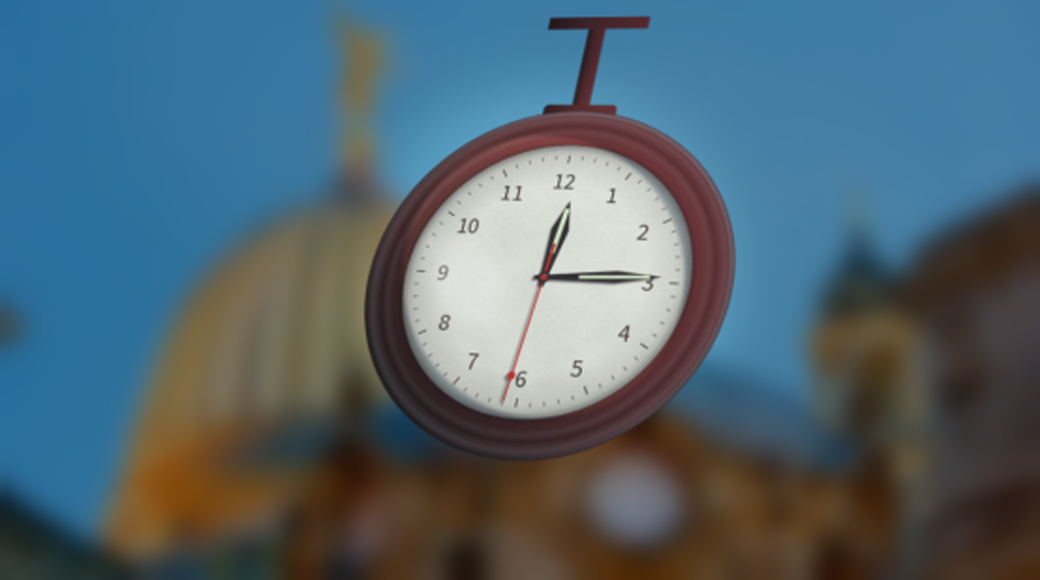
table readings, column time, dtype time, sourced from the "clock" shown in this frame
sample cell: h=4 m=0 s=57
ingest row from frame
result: h=12 m=14 s=31
